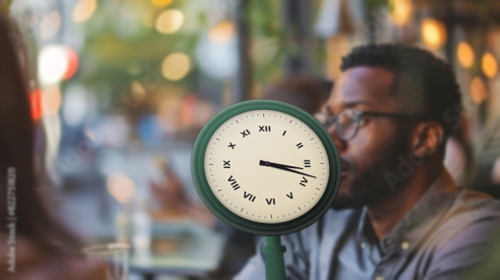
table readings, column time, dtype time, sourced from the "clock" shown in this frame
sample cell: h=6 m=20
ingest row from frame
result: h=3 m=18
